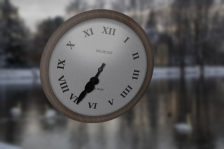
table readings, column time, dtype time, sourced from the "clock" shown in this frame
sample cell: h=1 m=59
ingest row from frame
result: h=6 m=34
